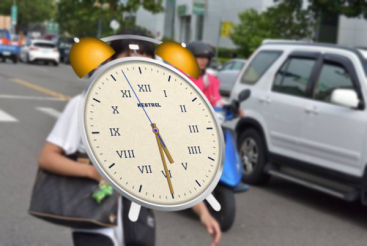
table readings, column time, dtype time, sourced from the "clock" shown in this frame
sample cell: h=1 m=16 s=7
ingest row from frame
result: h=5 m=29 s=57
